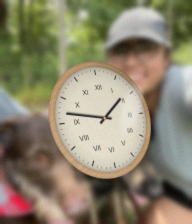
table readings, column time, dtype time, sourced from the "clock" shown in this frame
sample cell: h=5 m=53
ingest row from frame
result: h=1 m=47
